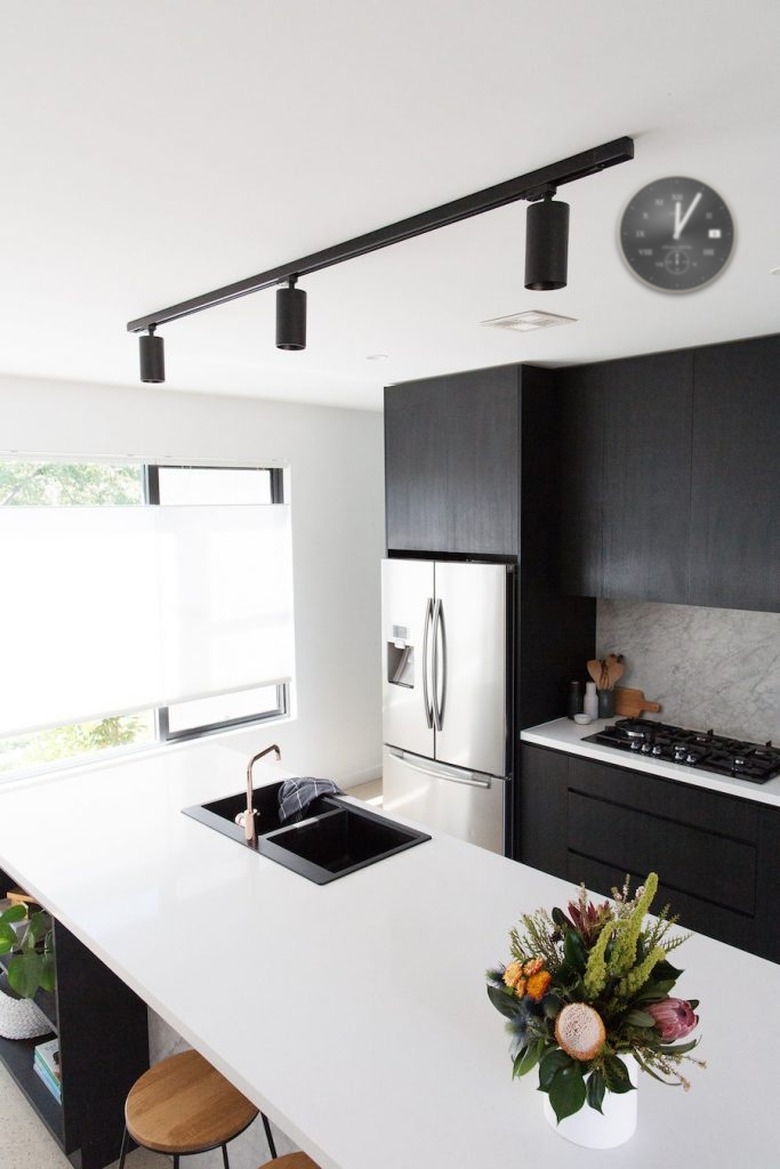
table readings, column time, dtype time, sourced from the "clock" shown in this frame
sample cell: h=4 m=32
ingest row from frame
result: h=12 m=5
